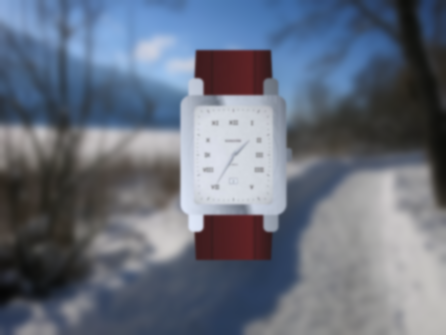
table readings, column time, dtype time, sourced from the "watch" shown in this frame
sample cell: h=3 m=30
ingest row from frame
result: h=1 m=35
